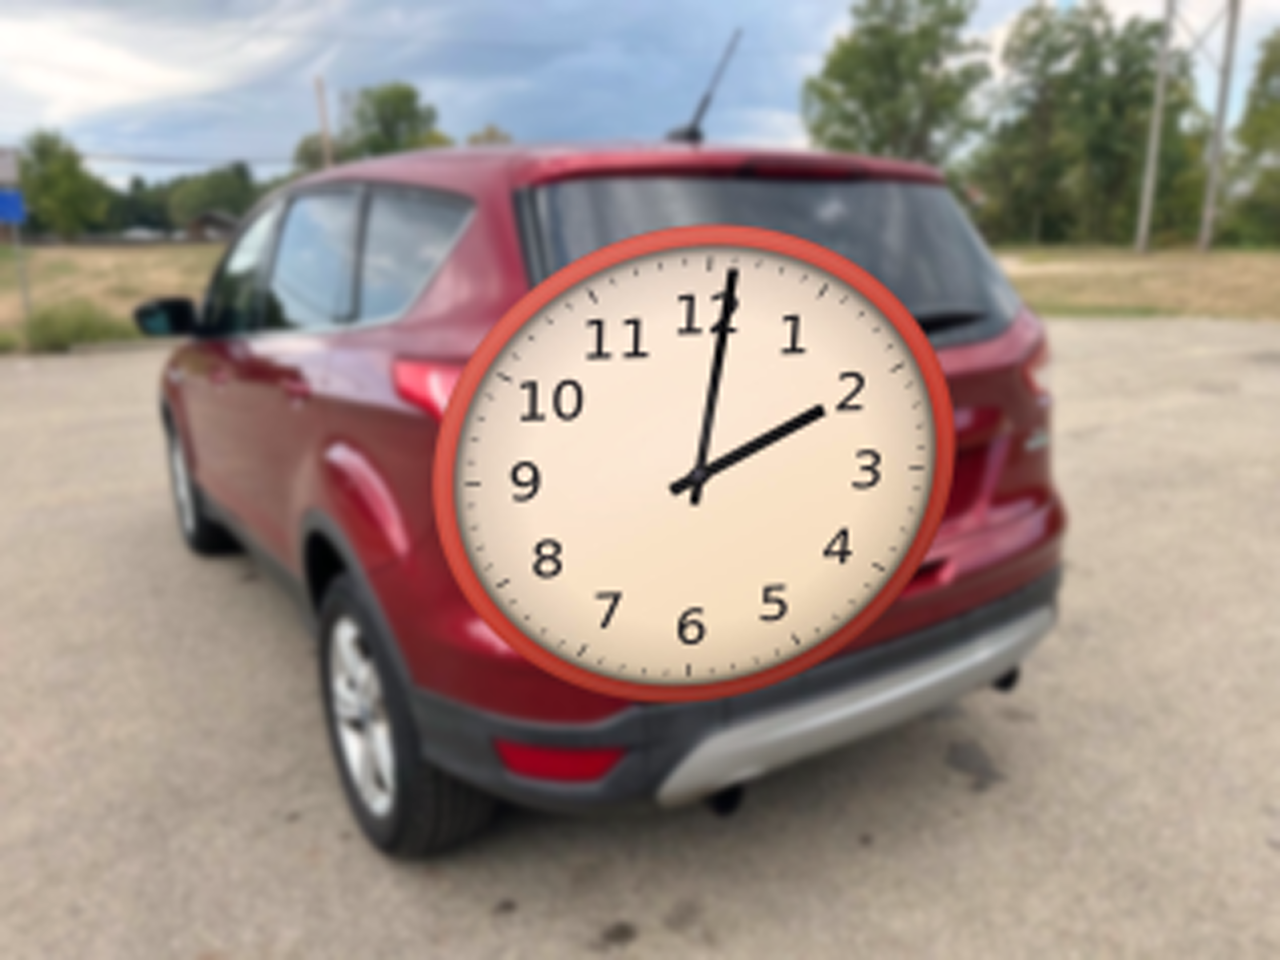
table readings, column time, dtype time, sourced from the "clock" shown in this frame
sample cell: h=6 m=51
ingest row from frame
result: h=2 m=1
